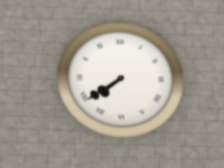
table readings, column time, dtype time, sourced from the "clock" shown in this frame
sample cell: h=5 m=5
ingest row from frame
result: h=7 m=39
